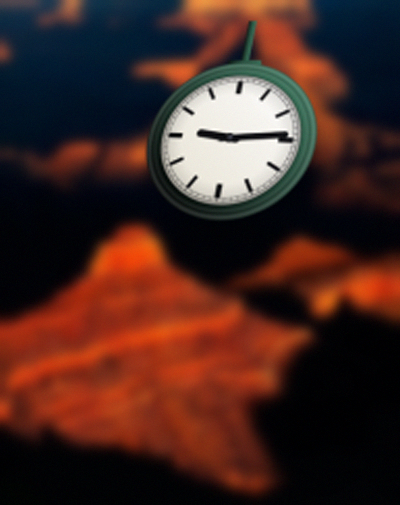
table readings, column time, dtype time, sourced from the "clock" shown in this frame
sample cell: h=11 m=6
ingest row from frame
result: h=9 m=14
